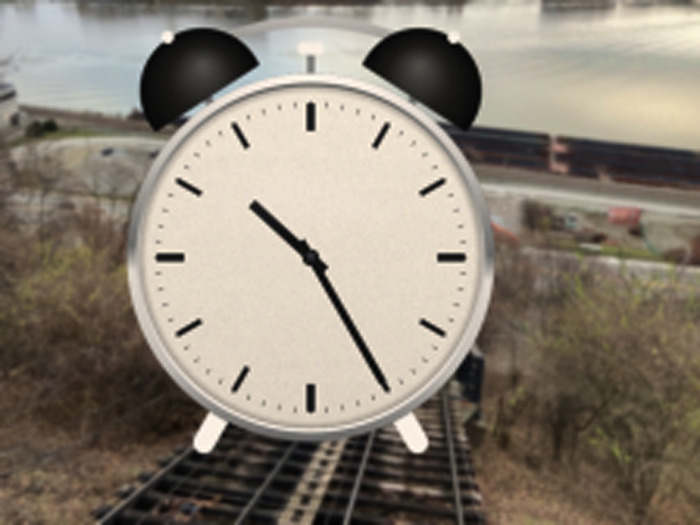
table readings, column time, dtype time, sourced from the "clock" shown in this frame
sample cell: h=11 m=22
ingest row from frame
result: h=10 m=25
